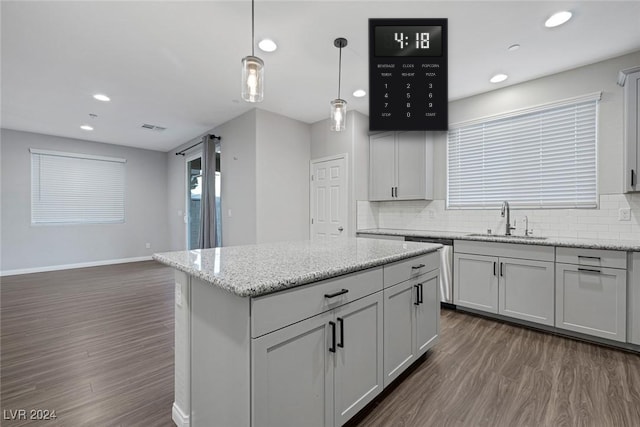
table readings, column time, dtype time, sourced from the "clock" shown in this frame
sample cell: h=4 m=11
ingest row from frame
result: h=4 m=18
